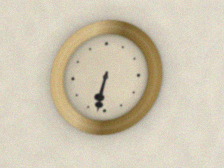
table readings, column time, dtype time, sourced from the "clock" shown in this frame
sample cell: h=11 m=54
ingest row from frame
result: h=6 m=32
